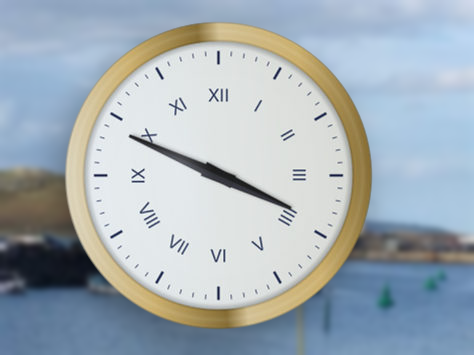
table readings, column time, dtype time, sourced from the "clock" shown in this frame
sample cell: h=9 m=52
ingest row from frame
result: h=3 m=49
